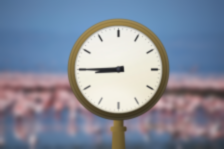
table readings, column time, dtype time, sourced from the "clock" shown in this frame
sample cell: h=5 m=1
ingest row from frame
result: h=8 m=45
